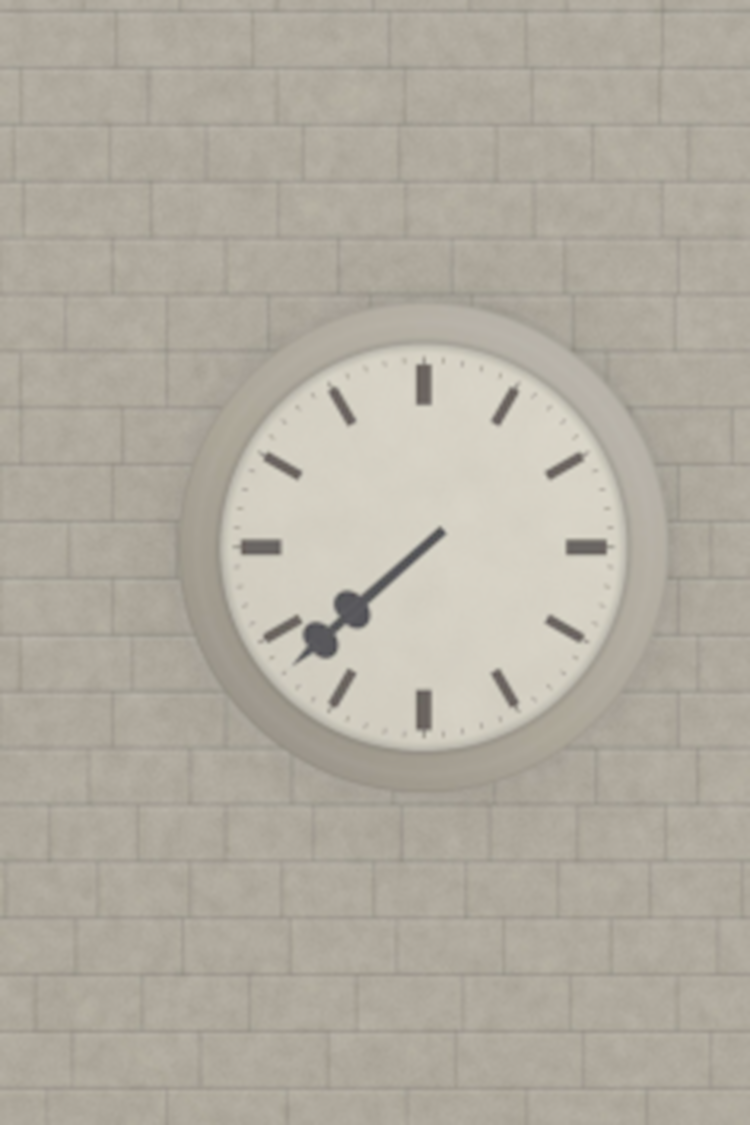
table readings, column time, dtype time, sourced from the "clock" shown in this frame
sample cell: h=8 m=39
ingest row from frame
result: h=7 m=38
